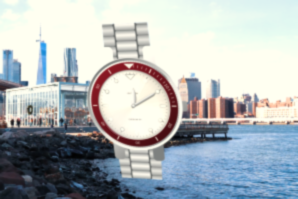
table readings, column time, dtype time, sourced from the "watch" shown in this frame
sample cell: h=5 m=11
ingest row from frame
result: h=12 m=10
